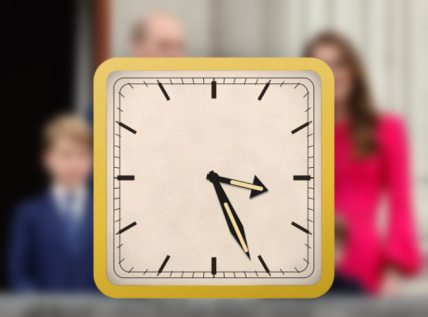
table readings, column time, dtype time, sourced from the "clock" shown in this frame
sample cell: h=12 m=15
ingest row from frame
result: h=3 m=26
